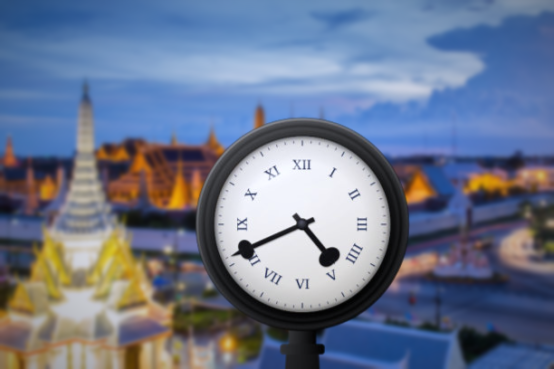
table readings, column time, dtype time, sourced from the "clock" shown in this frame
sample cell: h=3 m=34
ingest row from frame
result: h=4 m=41
